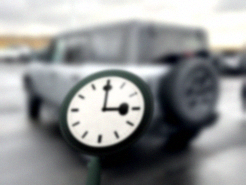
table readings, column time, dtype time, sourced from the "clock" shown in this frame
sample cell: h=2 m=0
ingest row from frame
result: h=3 m=0
